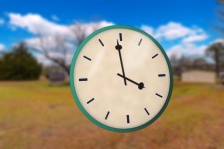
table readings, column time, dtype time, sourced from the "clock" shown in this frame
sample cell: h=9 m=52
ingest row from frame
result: h=3 m=59
